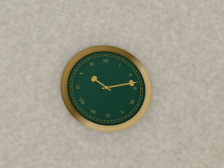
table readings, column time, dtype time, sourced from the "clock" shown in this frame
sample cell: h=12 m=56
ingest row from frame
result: h=10 m=13
